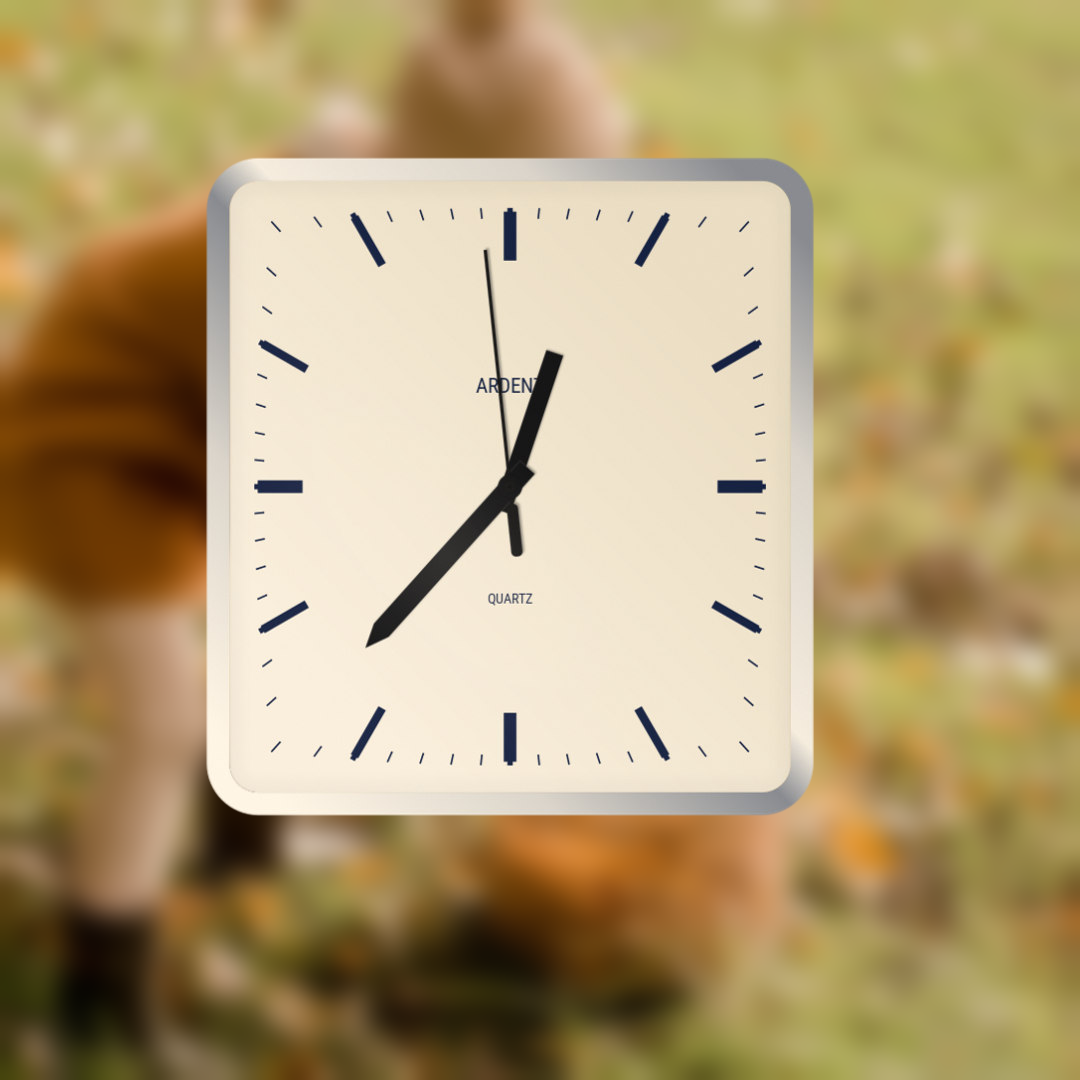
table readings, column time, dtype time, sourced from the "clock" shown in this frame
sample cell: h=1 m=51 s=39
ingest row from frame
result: h=12 m=36 s=59
